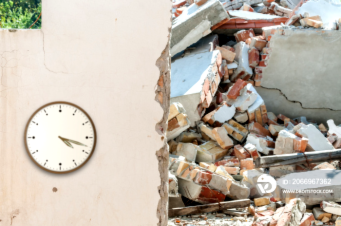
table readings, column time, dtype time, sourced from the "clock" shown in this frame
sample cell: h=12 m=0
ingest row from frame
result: h=4 m=18
